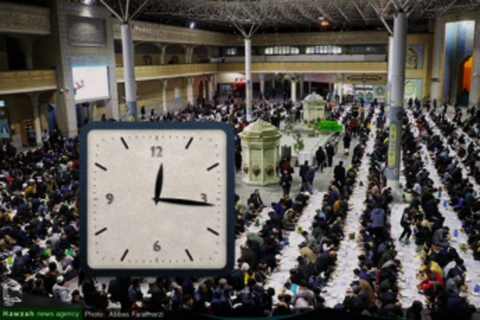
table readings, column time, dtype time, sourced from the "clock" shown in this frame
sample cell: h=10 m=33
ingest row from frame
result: h=12 m=16
